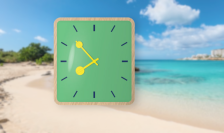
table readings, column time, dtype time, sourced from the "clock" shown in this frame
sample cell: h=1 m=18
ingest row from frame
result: h=7 m=53
